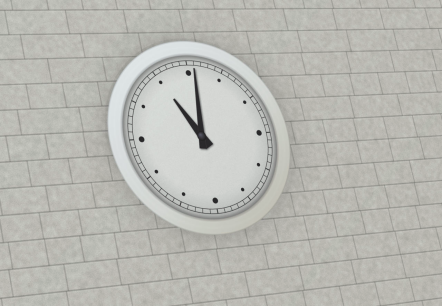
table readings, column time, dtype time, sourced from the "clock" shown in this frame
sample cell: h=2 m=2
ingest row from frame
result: h=11 m=1
